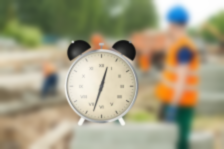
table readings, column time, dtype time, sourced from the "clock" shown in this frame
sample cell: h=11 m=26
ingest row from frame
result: h=12 m=33
